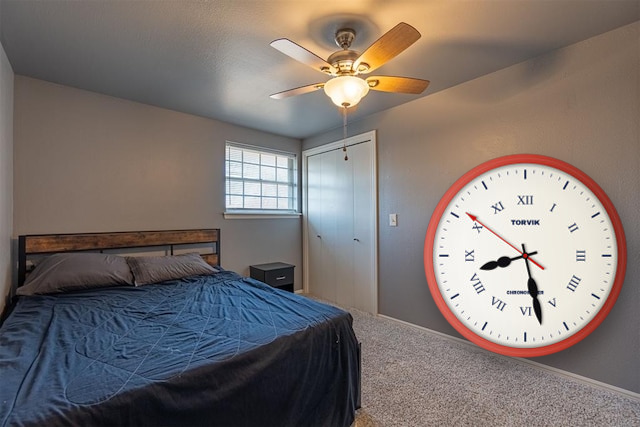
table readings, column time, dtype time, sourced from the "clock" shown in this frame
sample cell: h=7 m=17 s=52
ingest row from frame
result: h=8 m=27 s=51
